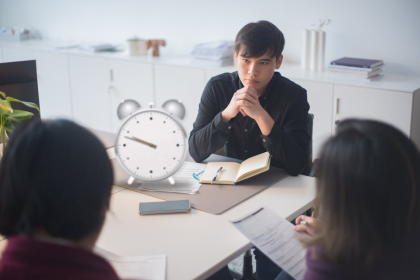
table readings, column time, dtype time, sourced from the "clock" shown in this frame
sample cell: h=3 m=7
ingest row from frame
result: h=9 m=48
